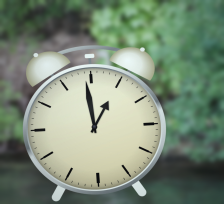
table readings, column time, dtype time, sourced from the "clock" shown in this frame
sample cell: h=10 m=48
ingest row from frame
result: h=12 m=59
